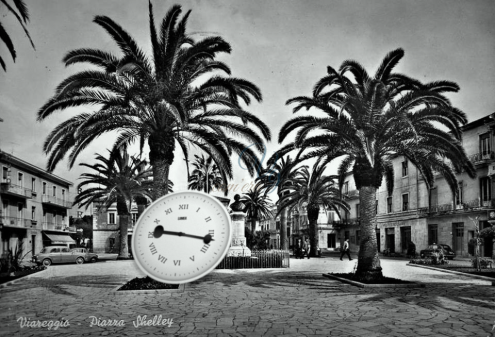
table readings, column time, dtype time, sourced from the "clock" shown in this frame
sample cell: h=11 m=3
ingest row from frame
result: h=9 m=17
